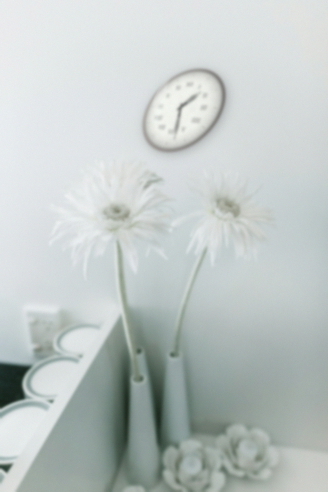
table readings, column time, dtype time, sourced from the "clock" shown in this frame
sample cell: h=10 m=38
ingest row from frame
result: h=1 m=28
